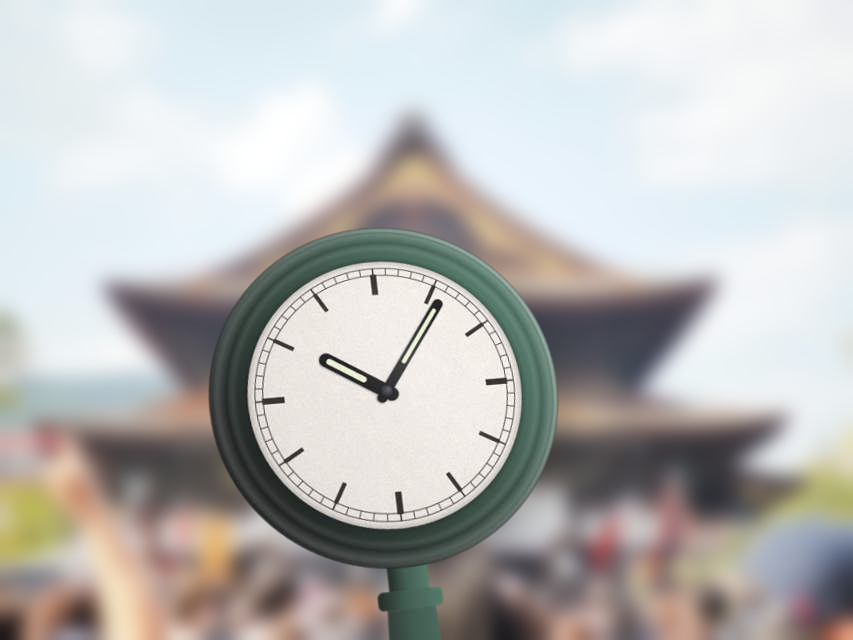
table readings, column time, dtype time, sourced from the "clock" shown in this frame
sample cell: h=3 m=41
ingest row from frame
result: h=10 m=6
